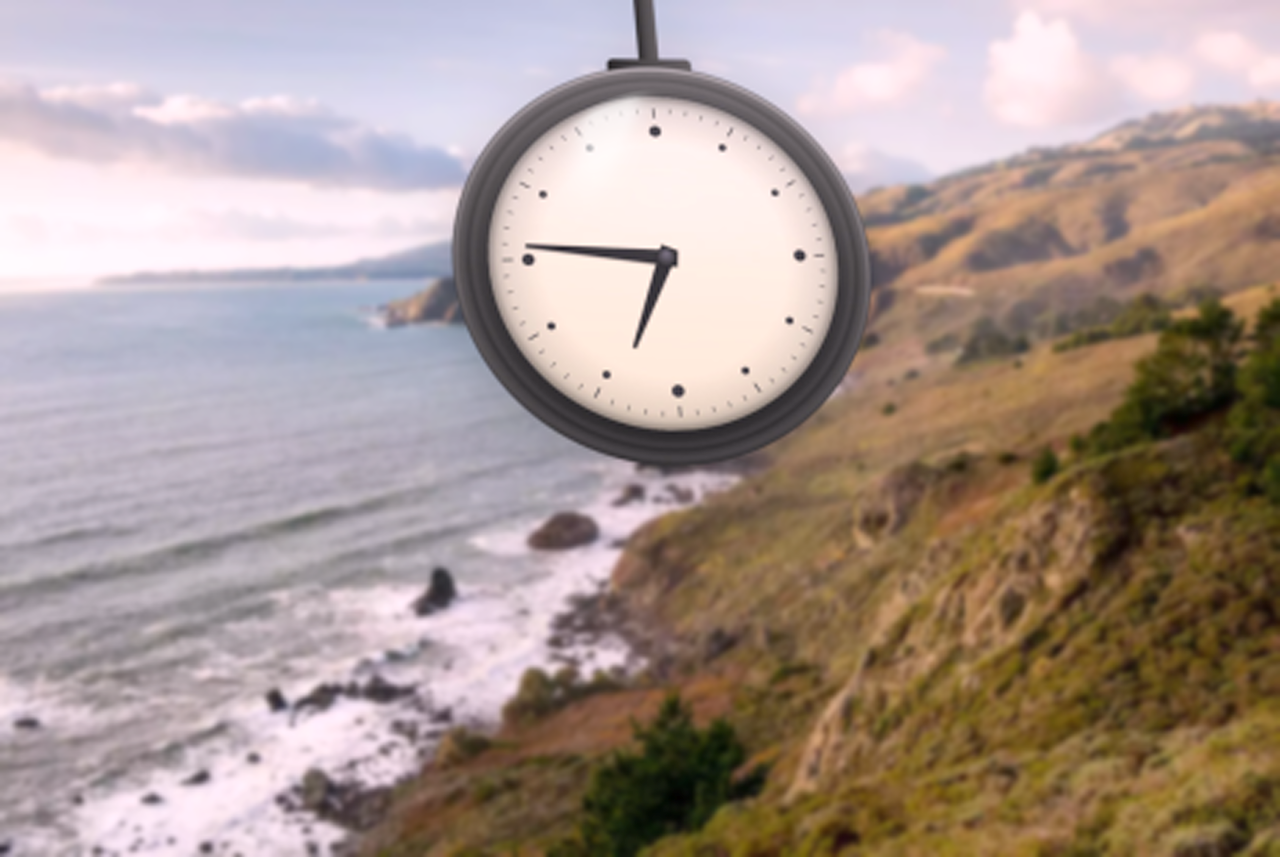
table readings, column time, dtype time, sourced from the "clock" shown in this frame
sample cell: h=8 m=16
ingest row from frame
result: h=6 m=46
